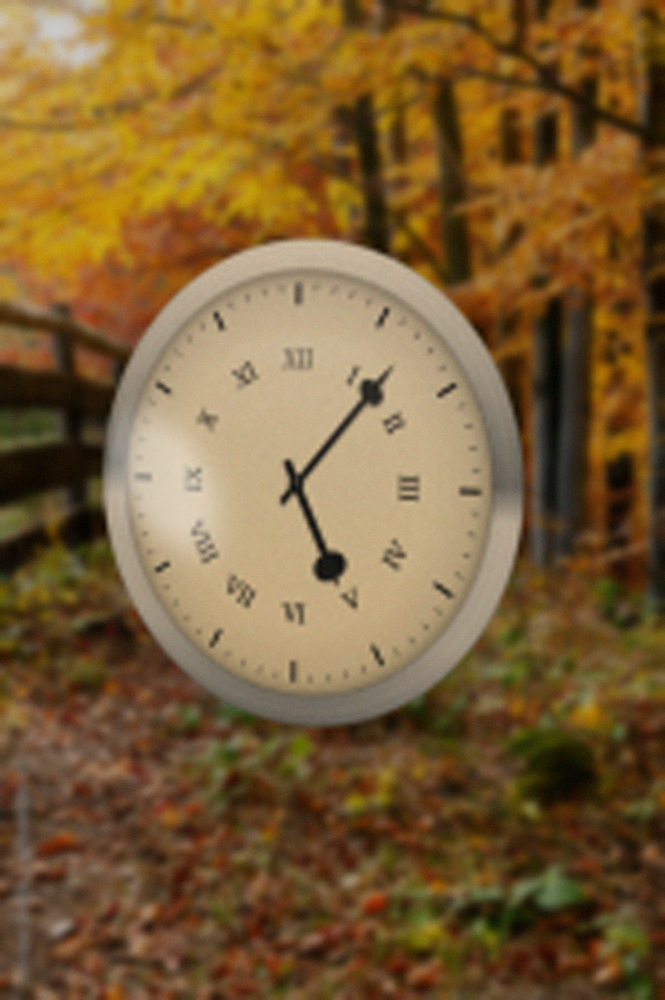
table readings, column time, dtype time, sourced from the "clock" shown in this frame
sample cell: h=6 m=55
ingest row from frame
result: h=5 m=7
